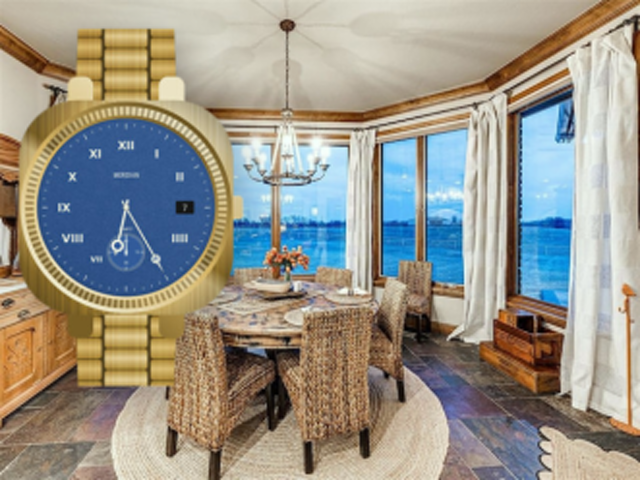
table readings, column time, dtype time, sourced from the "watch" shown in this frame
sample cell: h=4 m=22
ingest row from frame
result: h=6 m=25
